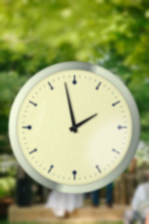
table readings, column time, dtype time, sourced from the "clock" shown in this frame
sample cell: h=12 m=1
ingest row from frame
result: h=1 m=58
